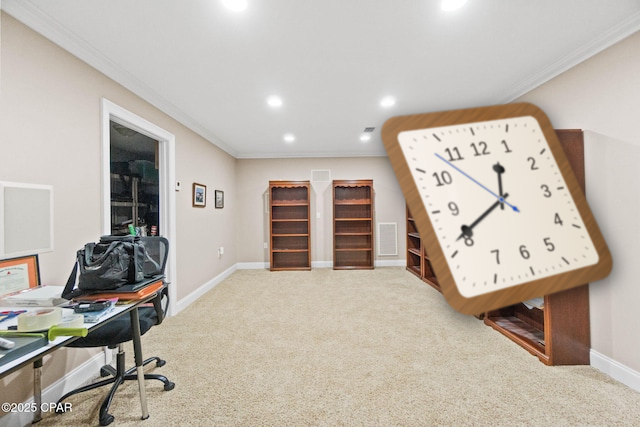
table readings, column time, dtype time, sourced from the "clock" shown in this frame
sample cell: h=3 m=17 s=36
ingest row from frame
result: h=12 m=40 s=53
